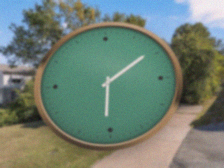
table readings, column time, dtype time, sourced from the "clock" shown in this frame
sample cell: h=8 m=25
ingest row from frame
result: h=6 m=9
